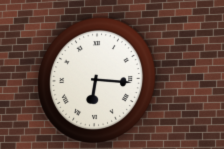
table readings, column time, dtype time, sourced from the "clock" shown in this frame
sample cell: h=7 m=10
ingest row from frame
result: h=6 m=16
